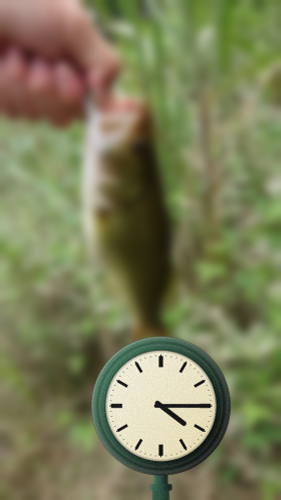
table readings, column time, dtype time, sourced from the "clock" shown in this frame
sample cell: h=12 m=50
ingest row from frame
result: h=4 m=15
